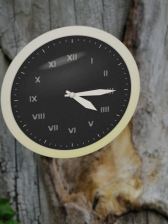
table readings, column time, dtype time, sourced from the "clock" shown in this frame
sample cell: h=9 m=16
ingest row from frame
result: h=4 m=15
